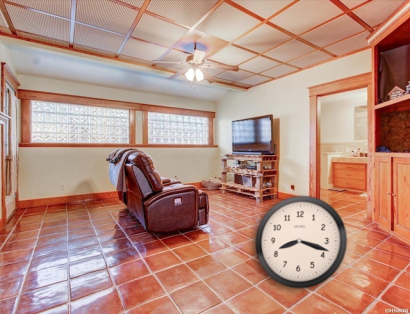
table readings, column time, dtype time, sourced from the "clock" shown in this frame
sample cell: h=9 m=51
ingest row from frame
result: h=8 m=18
